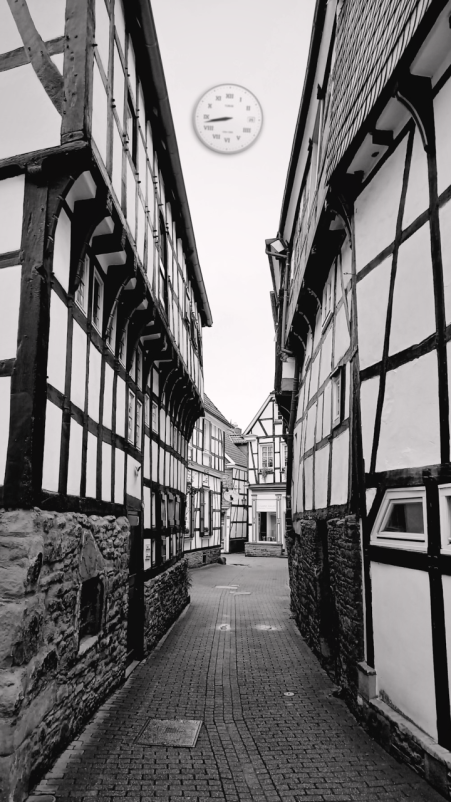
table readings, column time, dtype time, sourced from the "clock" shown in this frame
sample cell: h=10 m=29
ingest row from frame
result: h=8 m=43
